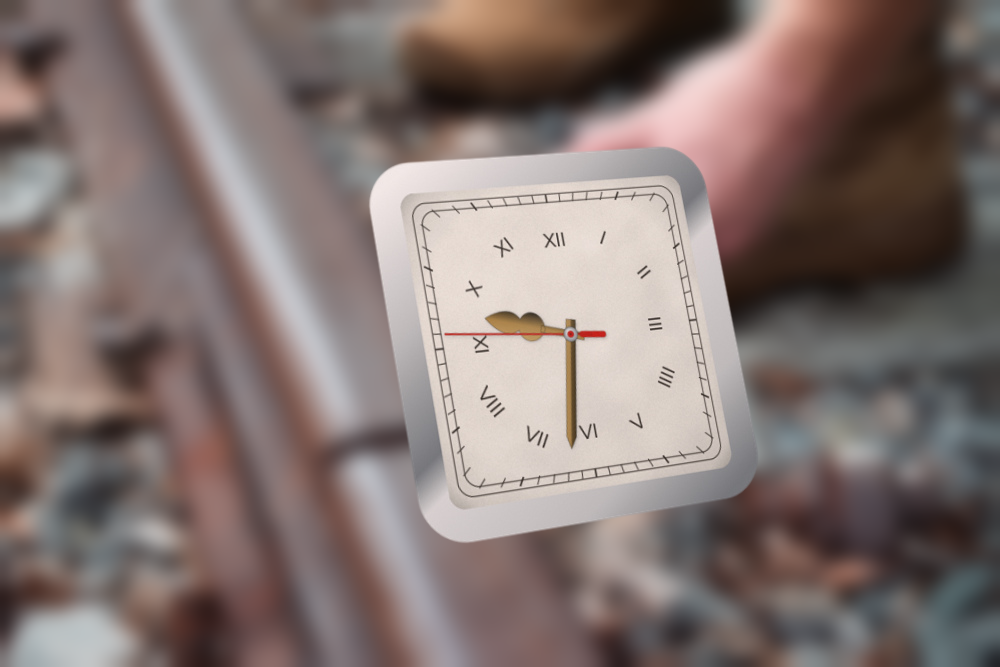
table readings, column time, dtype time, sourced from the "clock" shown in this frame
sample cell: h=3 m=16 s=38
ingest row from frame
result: h=9 m=31 s=46
